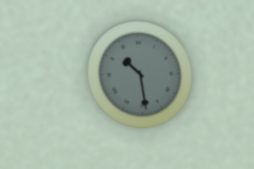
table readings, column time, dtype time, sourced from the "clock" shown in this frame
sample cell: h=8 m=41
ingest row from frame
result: h=10 m=29
